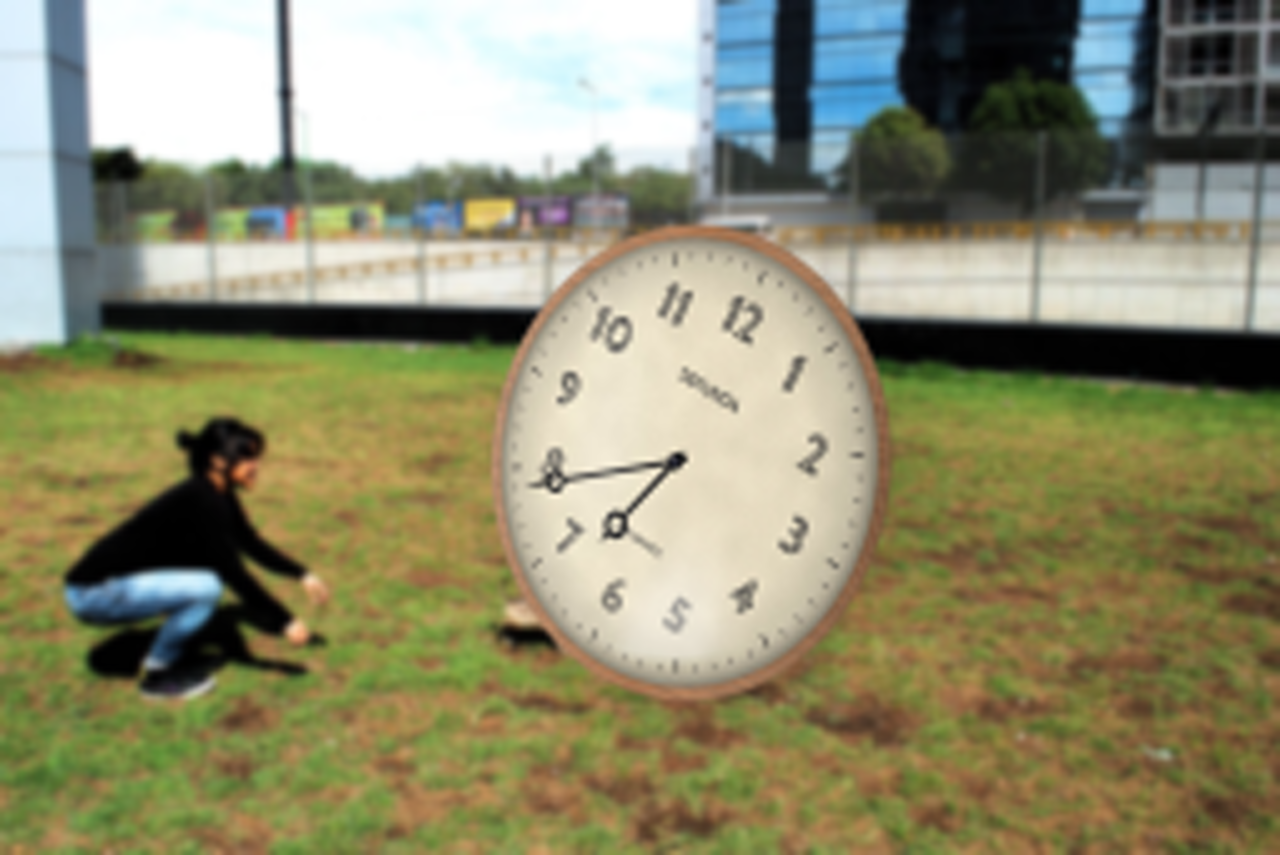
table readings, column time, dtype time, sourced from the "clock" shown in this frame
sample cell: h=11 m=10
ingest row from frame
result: h=6 m=39
